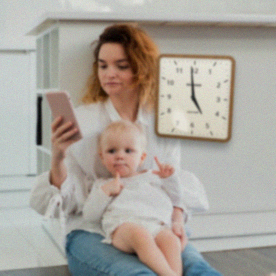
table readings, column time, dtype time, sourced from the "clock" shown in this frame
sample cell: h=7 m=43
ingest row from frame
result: h=4 m=59
